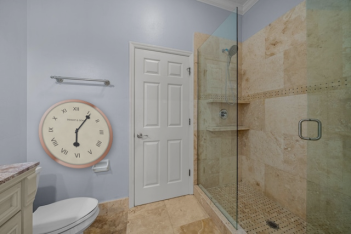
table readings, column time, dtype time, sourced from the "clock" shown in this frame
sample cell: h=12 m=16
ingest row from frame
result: h=6 m=6
